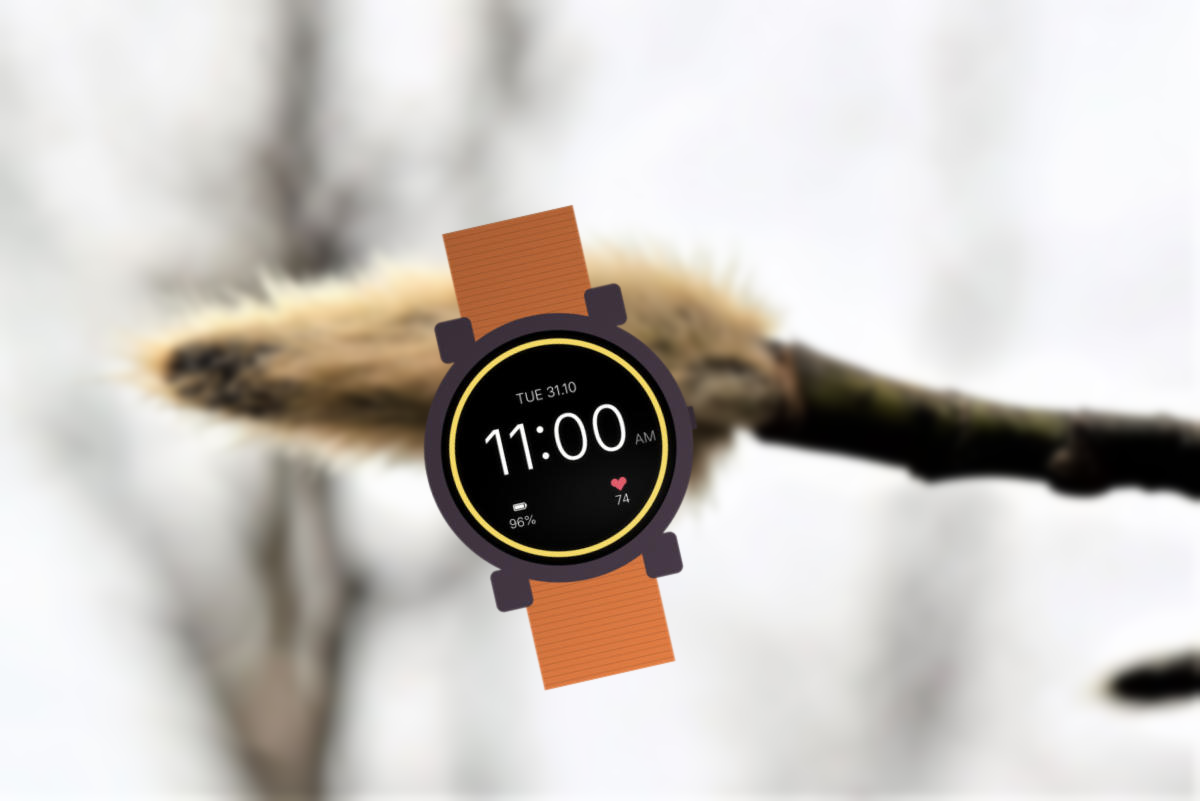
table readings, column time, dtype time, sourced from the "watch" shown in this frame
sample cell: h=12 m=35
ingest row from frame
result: h=11 m=0
